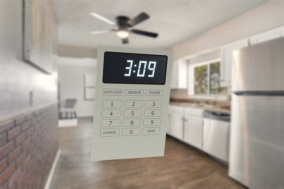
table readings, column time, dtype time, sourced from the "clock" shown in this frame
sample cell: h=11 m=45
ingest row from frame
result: h=3 m=9
